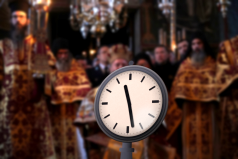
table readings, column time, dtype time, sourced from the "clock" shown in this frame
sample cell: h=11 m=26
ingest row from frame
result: h=11 m=28
